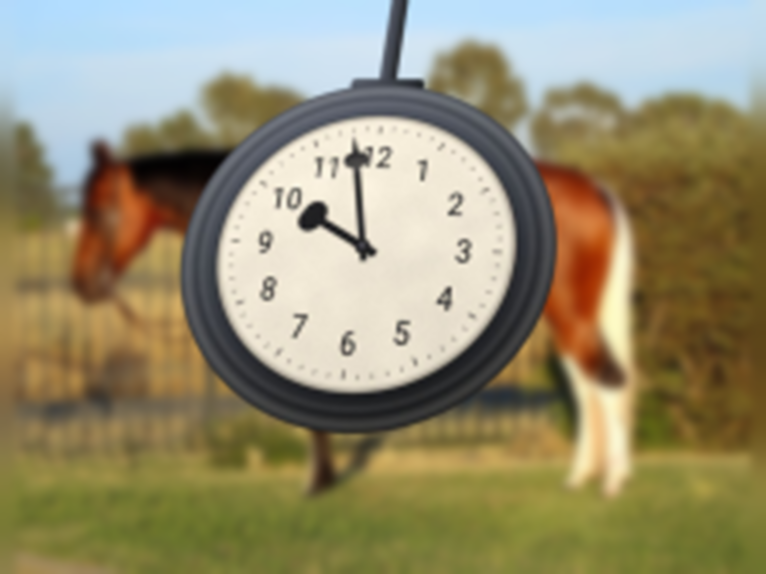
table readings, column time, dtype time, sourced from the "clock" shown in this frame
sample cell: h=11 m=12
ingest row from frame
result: h=9 m=58
